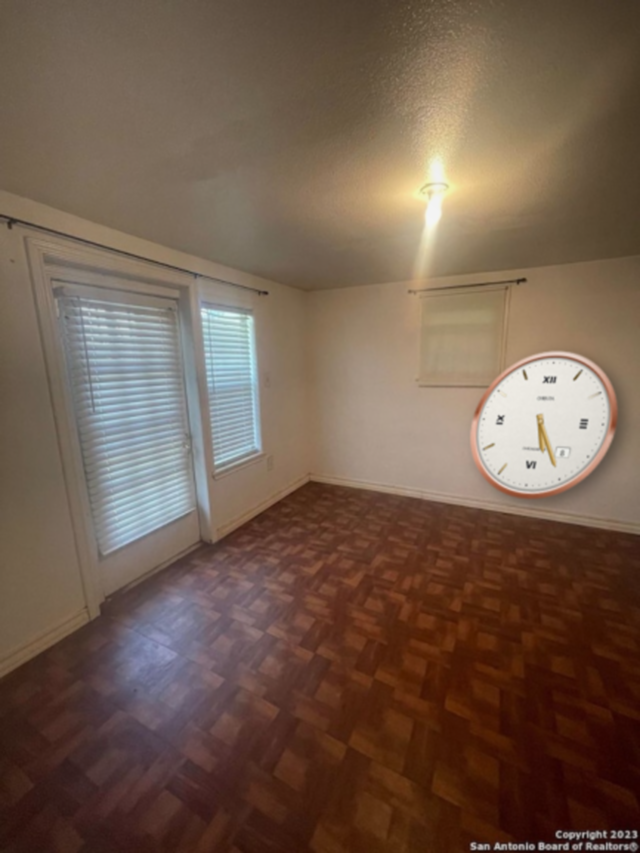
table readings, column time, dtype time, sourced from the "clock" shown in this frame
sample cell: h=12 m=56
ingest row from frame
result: h=5 m=25
